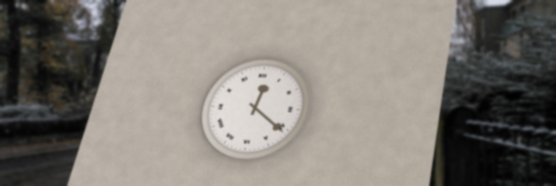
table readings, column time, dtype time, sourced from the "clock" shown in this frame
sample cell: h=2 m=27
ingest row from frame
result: h=12 m=21
